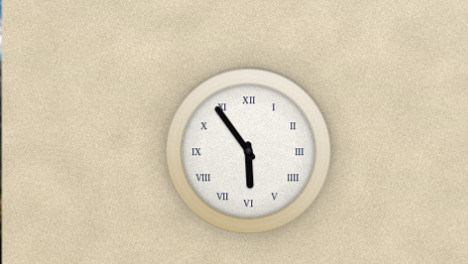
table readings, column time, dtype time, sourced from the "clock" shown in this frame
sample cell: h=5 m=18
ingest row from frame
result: h=5 m=54
